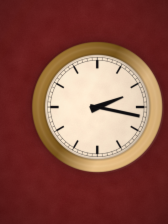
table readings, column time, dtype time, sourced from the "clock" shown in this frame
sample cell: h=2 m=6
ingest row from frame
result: h=2 m=17
